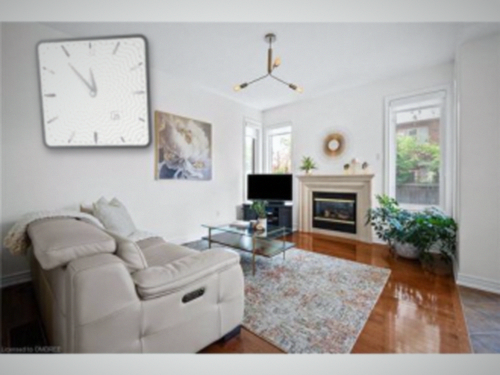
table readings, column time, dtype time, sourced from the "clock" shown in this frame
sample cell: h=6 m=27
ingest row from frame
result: h=11 m=54
